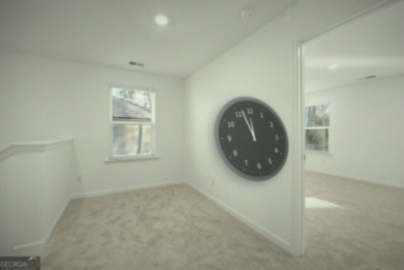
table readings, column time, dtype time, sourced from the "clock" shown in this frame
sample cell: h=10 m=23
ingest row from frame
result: h=11 m=57
